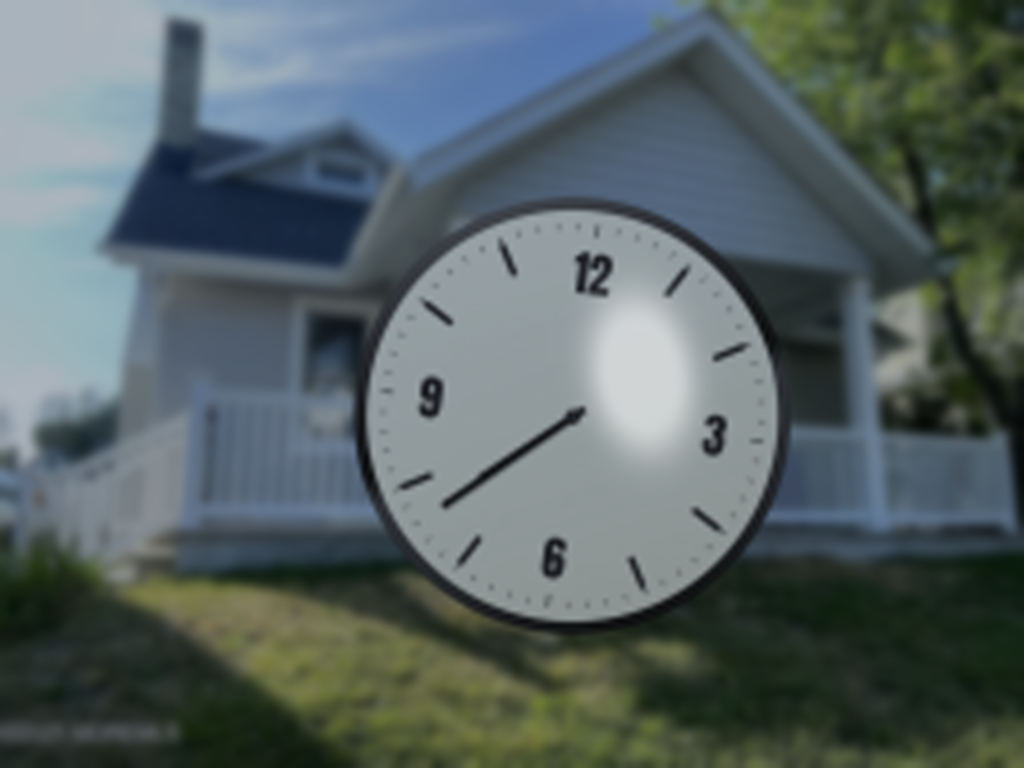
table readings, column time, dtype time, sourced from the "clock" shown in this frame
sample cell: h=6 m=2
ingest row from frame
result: h=7 m=38
